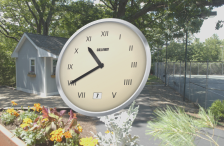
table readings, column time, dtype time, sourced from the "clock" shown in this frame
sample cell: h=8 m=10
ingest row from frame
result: h=10 m=40
